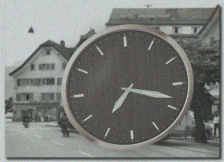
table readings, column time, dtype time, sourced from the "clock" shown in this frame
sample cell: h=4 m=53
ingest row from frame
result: h=7 m=18
